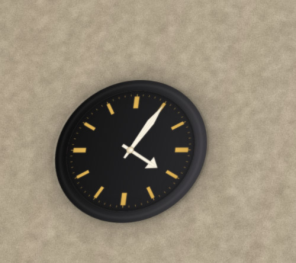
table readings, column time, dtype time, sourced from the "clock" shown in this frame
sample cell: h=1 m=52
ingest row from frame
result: h=4 m=5
